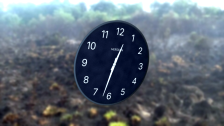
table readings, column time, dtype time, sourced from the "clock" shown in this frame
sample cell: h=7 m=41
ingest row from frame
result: h=12 m=32
